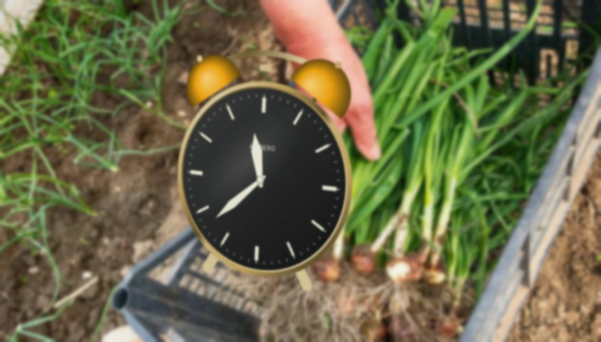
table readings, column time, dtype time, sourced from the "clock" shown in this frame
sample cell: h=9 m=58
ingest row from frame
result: h=11 m=38
